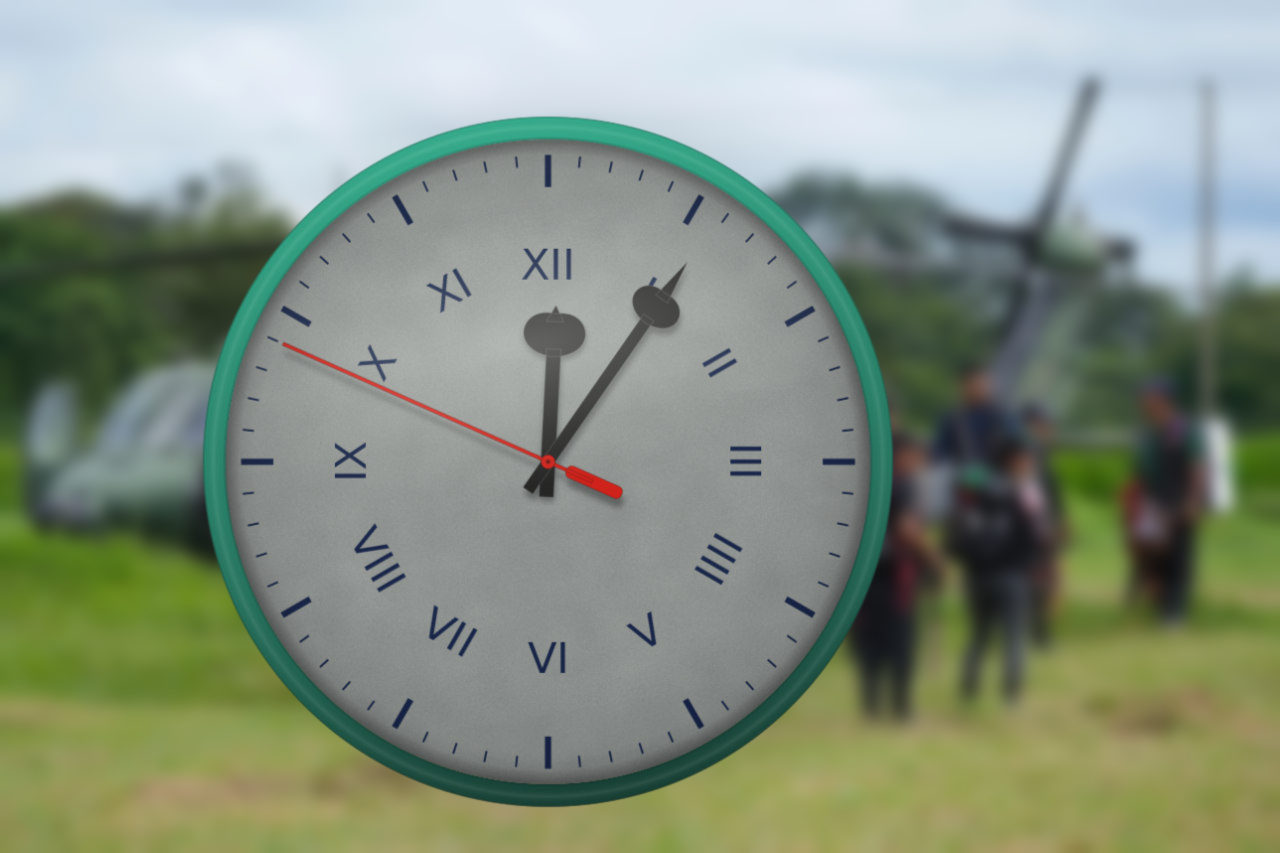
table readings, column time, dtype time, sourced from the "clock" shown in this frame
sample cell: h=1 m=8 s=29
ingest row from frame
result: h=12 m=5 s=49
